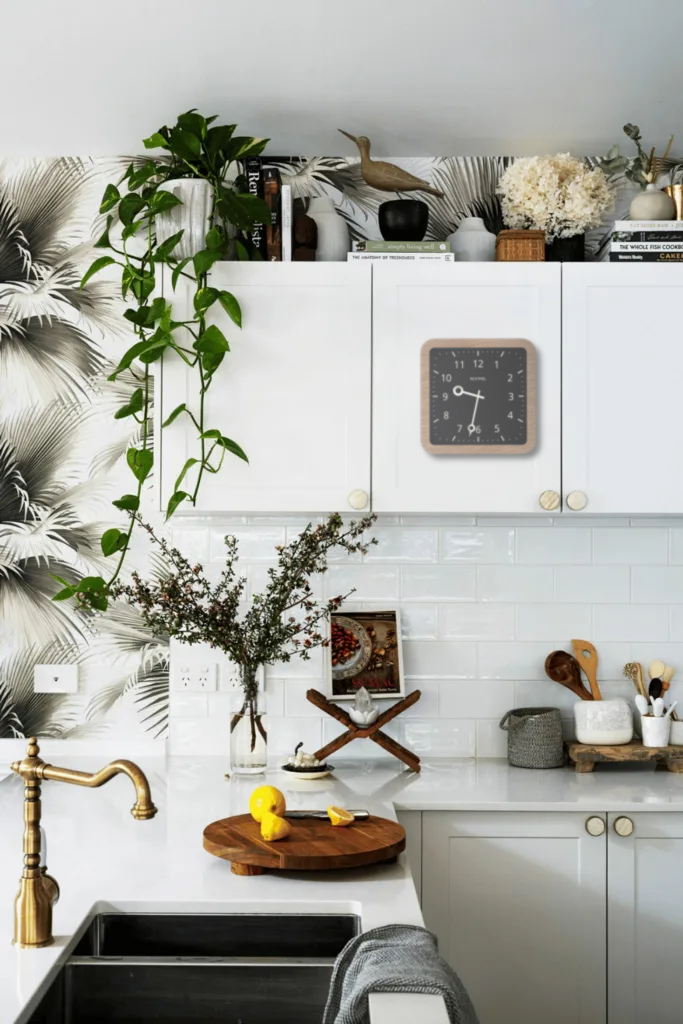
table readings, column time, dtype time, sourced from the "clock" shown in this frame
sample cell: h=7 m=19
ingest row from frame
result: h=9 m=32
